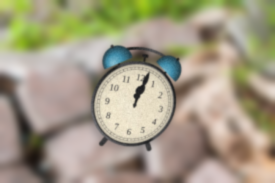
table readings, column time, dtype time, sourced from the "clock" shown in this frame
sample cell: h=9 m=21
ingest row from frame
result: h=12 m=2
